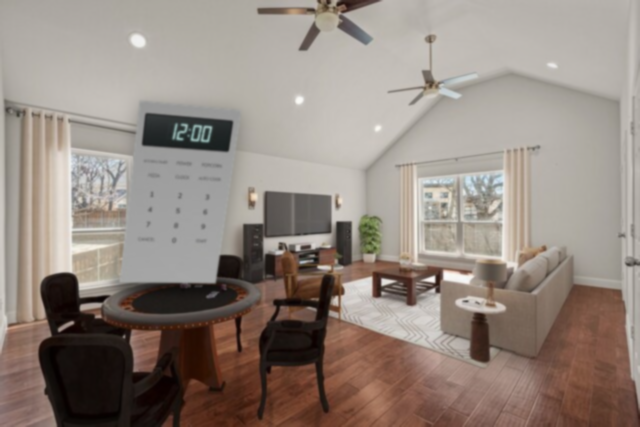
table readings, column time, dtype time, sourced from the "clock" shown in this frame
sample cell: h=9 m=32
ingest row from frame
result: h=12 m=0
